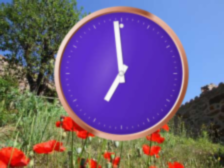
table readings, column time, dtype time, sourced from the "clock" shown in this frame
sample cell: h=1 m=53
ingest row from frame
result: h=6 m=59
